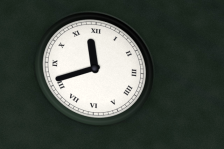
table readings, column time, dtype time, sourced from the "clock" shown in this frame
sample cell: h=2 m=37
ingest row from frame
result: h=11 m=41
